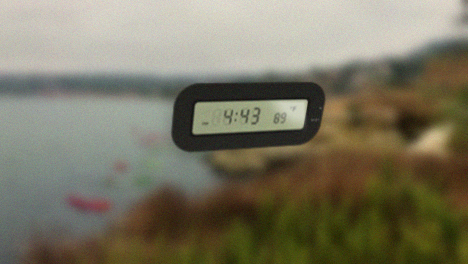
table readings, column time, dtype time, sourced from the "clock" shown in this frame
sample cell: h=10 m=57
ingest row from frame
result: h=4 m=43
